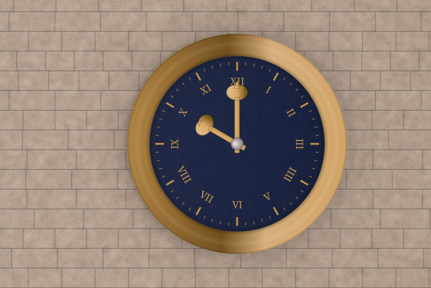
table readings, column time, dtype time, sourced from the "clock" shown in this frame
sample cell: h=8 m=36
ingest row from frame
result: h=10 m=0
